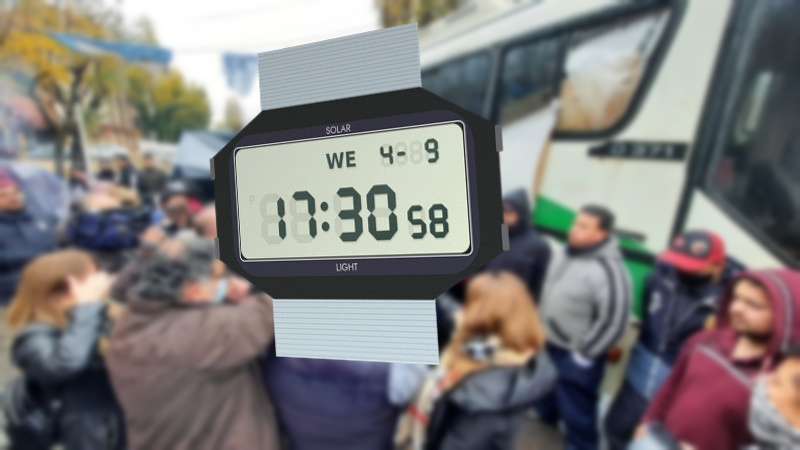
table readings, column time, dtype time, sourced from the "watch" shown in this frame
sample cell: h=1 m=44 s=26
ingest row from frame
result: h=17 m=30 s=58
